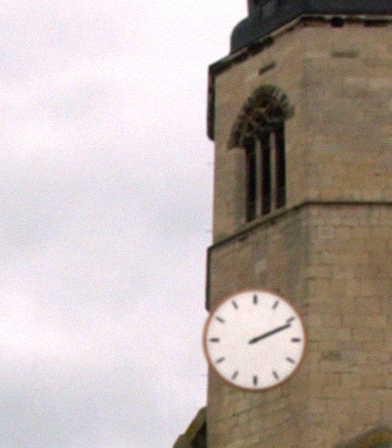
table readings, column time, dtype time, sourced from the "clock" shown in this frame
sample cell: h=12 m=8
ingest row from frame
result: h=2 m=11
